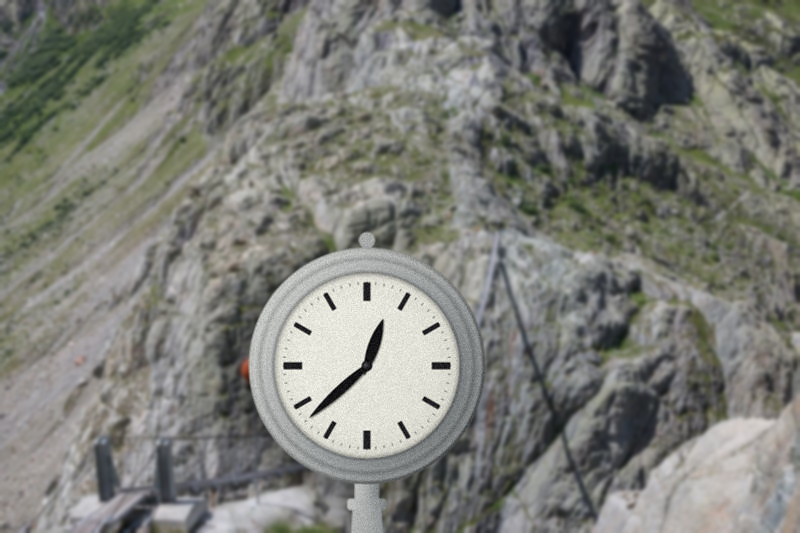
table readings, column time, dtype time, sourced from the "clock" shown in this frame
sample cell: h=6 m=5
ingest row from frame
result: h=12 m=38
